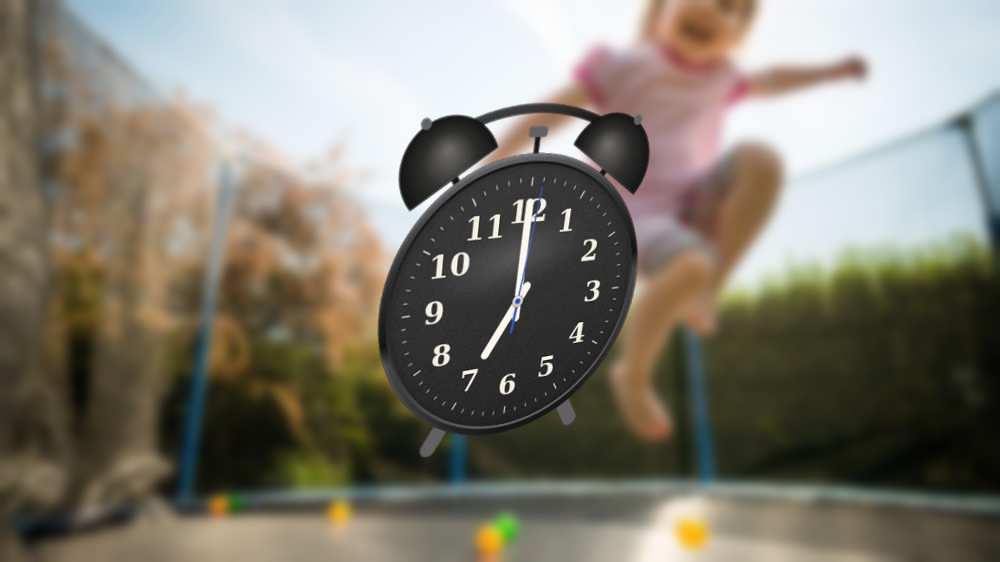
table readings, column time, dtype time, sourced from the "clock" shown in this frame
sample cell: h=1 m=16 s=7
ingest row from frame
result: h=7 m=0 s=1
